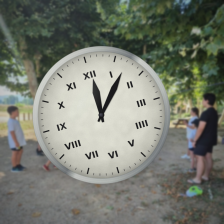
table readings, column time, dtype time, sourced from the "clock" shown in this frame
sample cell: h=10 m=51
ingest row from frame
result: h=12 m=7
